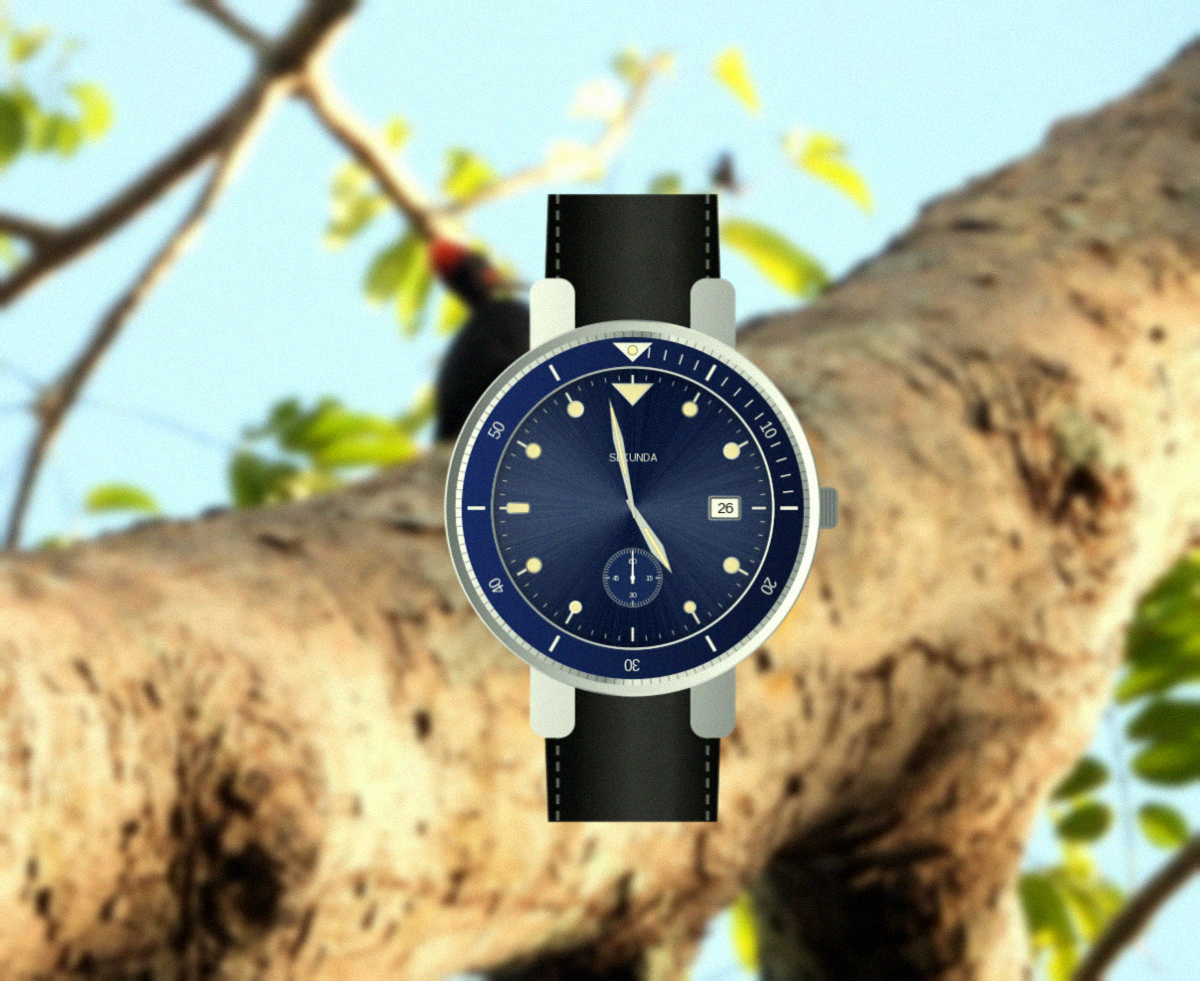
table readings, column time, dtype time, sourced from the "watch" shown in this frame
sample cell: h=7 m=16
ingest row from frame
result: h=4 m=58
